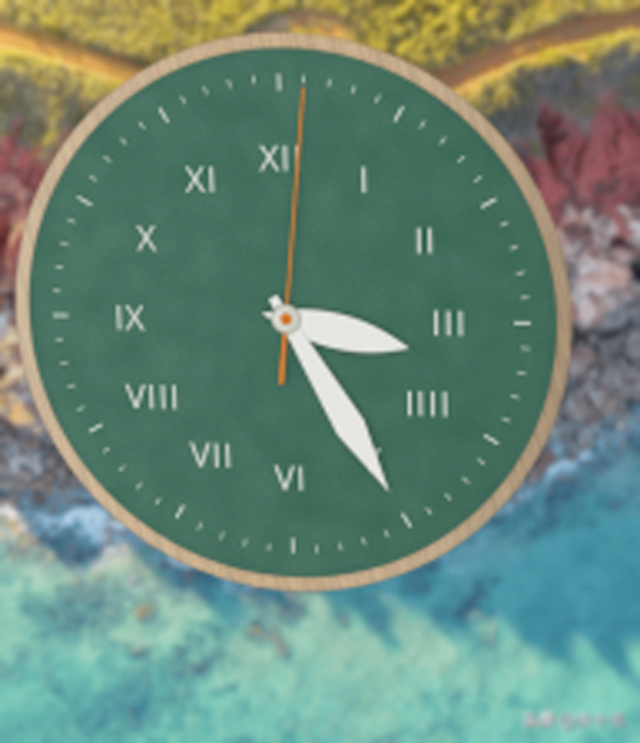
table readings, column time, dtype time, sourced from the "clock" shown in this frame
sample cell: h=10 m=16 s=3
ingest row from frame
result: h=3 m=25 s=1
